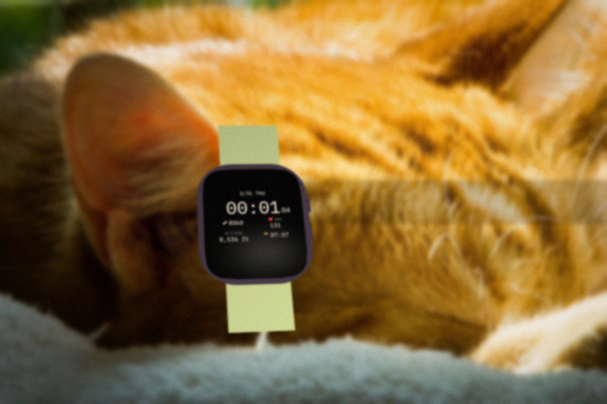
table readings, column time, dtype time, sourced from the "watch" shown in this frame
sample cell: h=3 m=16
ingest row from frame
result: h=0 m=1
